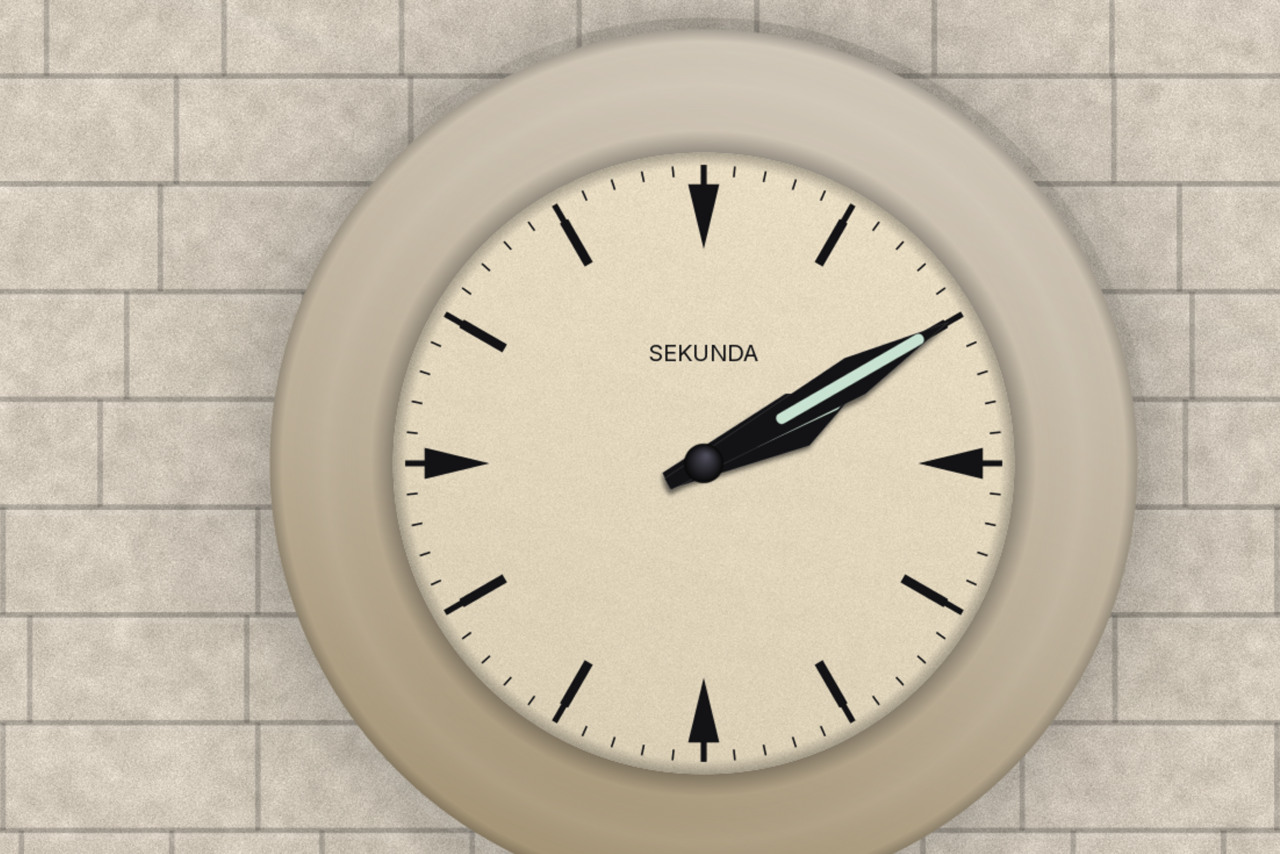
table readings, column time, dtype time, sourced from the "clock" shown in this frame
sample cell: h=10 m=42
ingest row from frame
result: h=2 m=10
